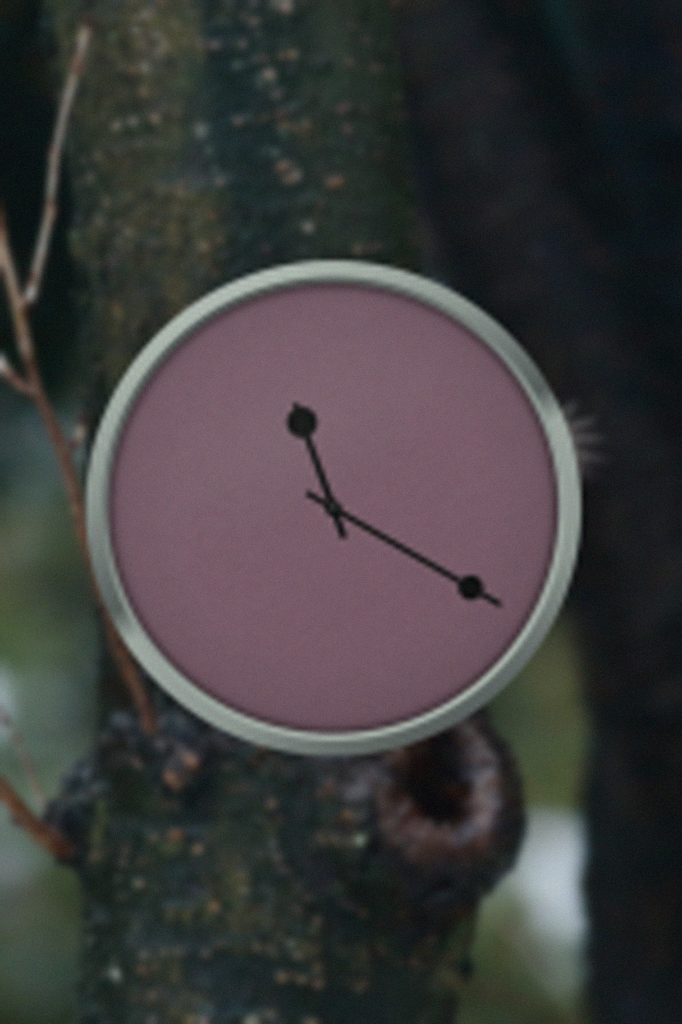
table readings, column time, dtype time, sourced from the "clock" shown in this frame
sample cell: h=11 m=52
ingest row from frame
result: h=11 m=20
